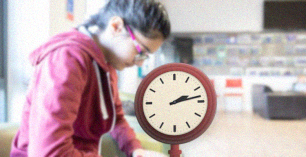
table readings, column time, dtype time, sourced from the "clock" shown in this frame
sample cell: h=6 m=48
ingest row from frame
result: h=2 m=13
